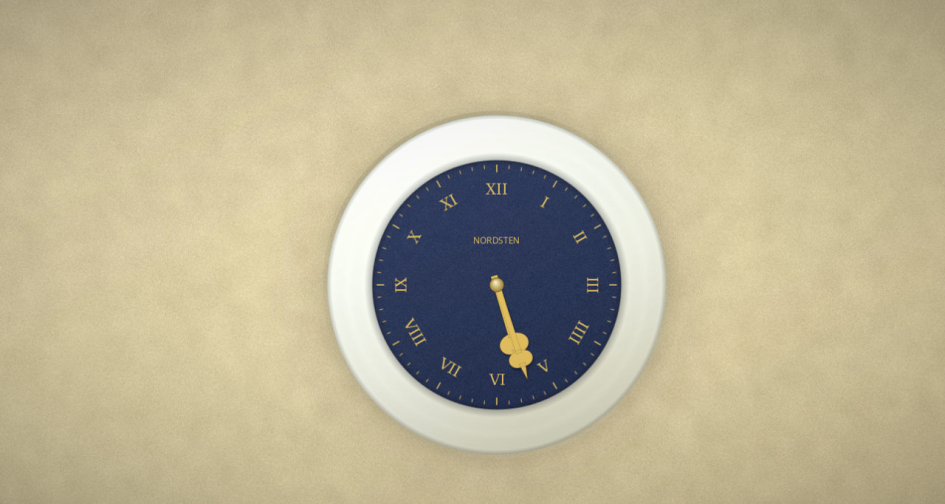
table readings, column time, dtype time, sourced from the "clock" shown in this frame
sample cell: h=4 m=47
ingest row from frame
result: h=5 m=27
